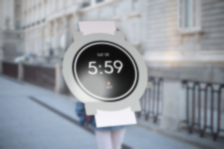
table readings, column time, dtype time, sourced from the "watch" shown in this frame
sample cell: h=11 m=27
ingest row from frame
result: h=5 m=59
